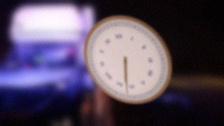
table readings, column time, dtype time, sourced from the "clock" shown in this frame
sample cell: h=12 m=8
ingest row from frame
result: h=6 m=32
